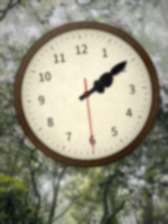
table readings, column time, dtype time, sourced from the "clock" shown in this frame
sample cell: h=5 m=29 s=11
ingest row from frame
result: h=2 m=9 s=30
